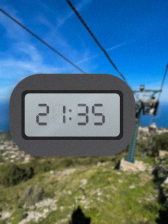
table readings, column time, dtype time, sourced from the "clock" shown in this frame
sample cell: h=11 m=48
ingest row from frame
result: h=21 m=35
